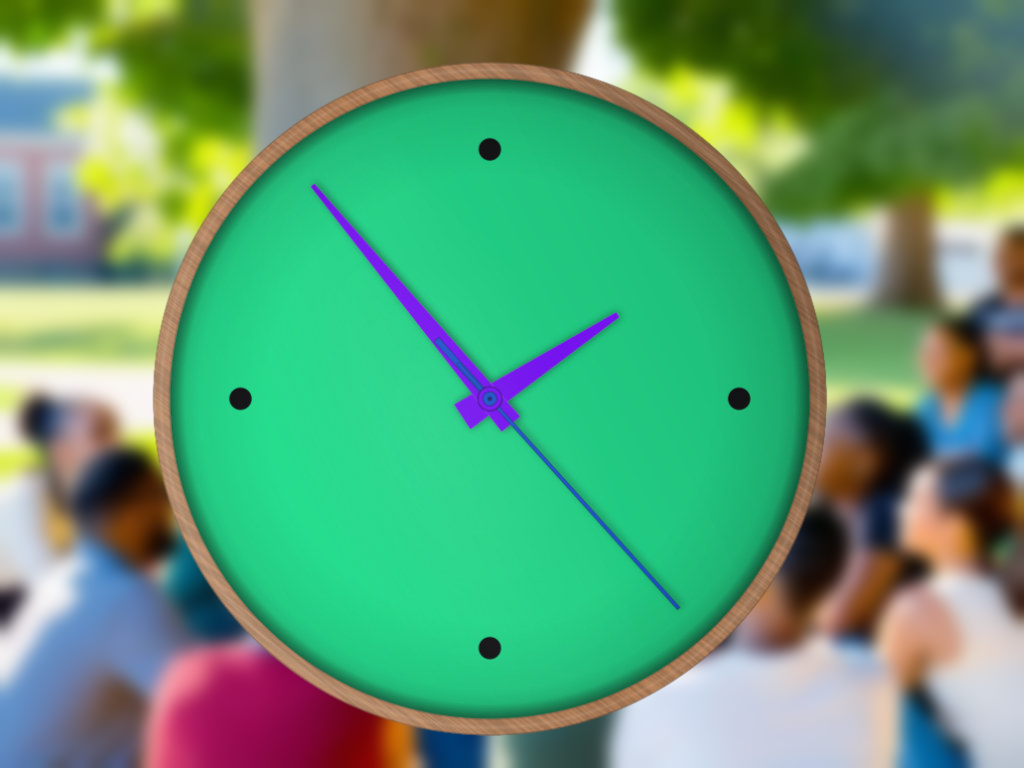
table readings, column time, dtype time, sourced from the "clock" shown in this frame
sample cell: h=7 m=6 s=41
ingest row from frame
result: h=1 m=53 s=23
